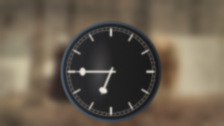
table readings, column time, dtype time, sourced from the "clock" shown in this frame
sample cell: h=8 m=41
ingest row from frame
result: h=6 m=45
